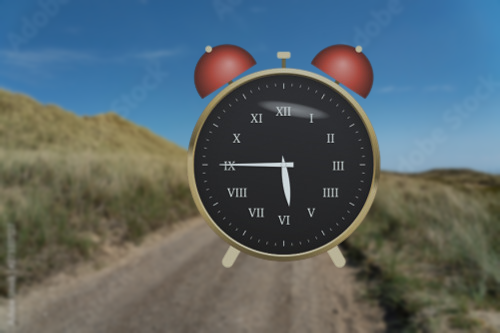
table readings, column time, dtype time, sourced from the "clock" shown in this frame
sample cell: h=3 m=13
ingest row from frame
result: h=5 m=45
